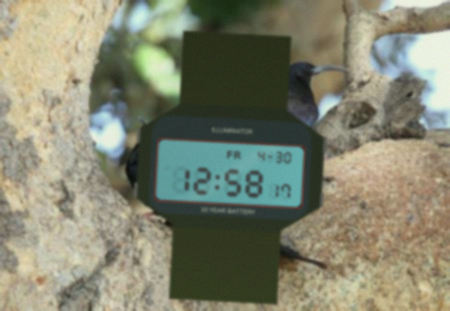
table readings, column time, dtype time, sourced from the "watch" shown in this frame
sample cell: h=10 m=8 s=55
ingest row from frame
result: h=12 m=58 s=17
